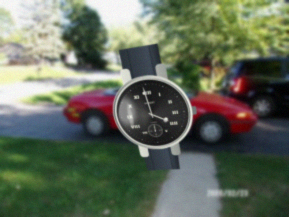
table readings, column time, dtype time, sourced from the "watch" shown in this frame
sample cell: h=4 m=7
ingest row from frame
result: h=3 m=59
